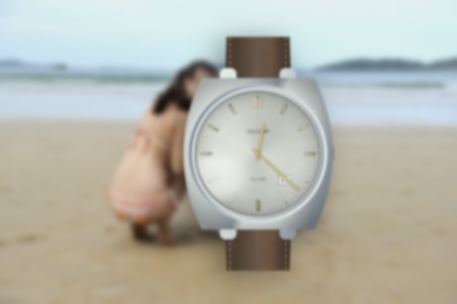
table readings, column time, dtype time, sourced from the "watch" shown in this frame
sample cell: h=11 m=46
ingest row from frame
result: h=12 m=22
